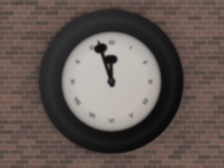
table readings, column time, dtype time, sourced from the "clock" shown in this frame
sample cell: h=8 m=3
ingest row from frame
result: h=11 m=57
